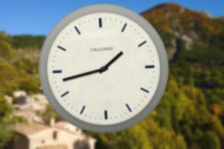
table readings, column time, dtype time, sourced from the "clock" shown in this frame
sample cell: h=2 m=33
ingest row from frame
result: h=1 m=43
